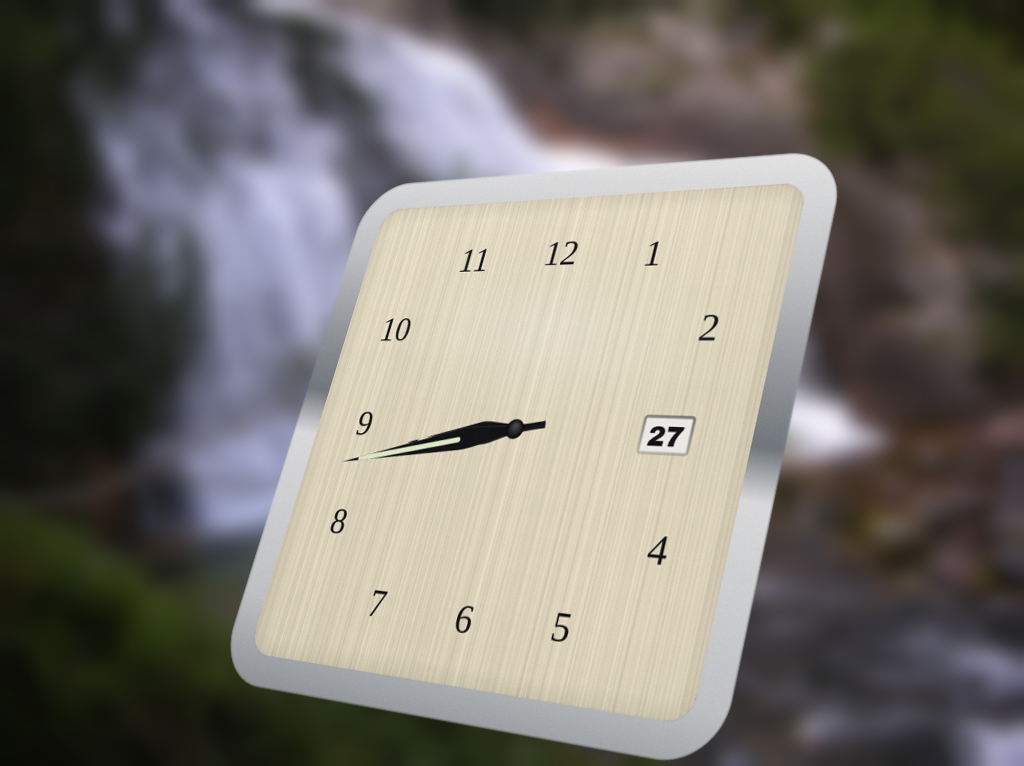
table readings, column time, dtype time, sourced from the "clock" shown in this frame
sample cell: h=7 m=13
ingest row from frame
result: h=8 m=43
